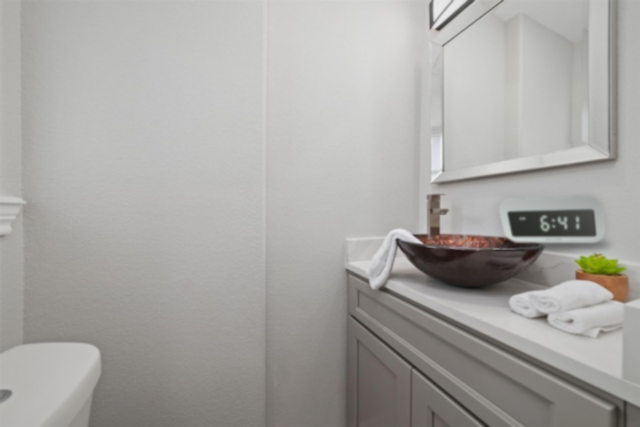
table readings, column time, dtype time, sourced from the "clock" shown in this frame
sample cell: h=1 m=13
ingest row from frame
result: h=6 m=41
